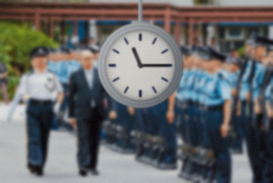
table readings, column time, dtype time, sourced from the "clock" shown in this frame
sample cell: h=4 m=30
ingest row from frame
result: h=11 m=15
